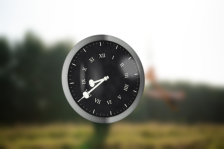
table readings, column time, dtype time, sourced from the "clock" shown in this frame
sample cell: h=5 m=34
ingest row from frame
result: h=8 m=40
